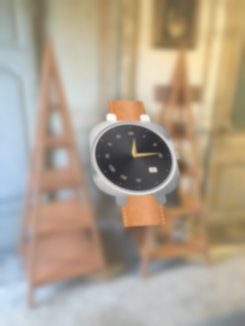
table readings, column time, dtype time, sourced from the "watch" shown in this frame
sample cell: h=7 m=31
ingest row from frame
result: h=12 m=14
